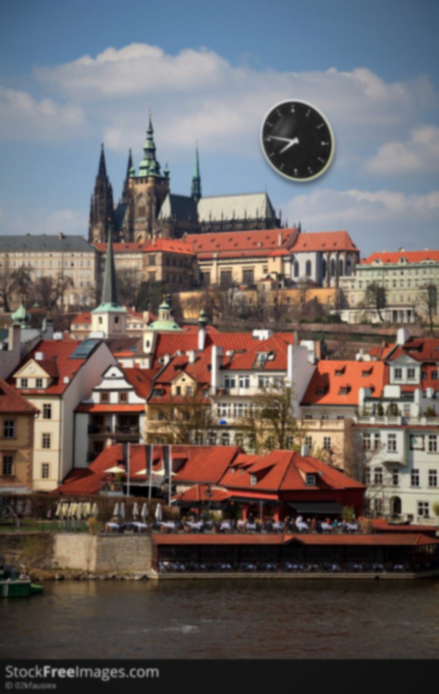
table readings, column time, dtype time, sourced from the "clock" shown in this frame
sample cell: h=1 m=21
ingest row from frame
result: h=7 m=46
